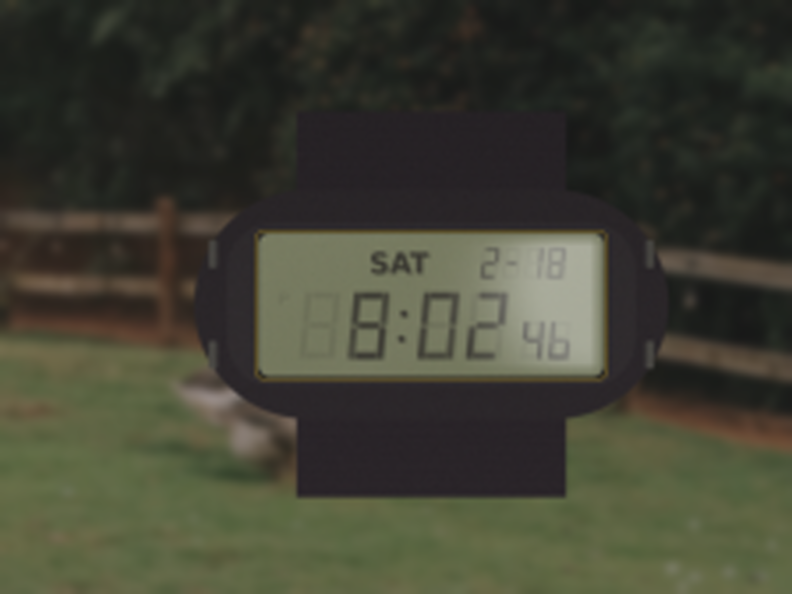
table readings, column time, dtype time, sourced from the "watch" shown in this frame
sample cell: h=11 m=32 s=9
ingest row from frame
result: h=8 m=2 s=46
